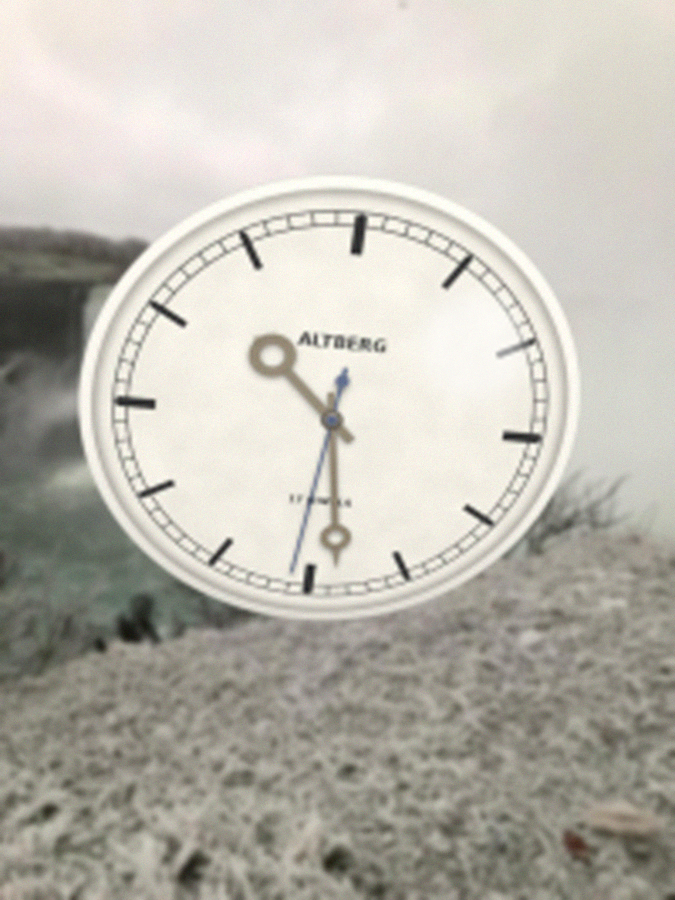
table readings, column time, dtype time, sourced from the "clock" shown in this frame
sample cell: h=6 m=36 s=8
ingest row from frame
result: h=10 m=28 s=31
